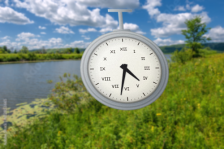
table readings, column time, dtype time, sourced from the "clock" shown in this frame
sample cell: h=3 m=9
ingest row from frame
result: h=4 m=32
